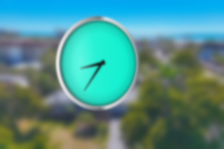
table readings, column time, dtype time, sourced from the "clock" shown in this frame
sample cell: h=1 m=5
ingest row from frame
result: h=8 m=36
